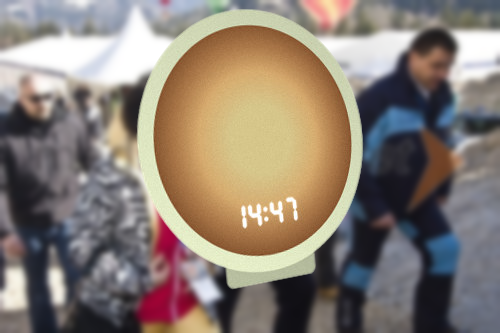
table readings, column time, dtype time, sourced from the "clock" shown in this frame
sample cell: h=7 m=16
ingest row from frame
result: h=14 m=47
